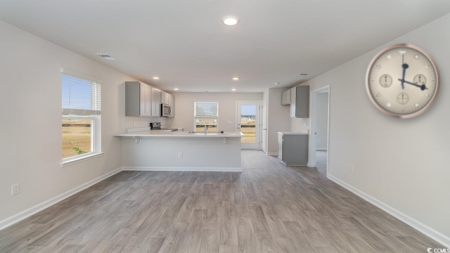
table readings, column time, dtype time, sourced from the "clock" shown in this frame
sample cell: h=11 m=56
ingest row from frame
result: h=12 m=18
